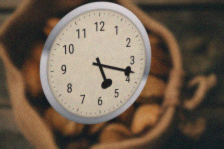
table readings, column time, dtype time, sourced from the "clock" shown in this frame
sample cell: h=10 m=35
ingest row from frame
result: h=5 m=18
